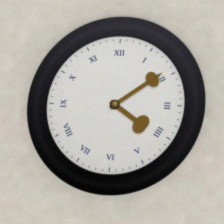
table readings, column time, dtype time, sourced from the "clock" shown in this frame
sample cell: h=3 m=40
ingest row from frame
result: h=4 m=9
